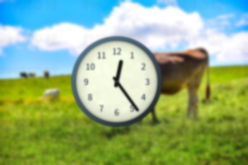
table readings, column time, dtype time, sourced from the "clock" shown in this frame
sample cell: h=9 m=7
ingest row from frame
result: h=12 m=24
